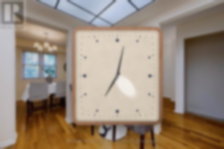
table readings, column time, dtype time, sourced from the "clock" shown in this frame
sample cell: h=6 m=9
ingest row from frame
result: h=7 m=2
